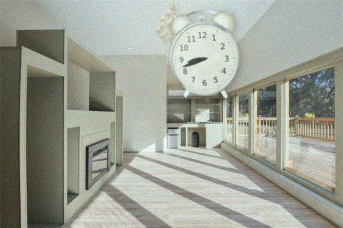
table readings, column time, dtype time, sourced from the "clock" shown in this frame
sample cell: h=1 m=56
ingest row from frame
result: h=8 m=42
